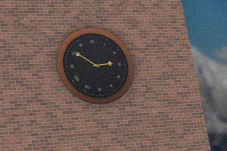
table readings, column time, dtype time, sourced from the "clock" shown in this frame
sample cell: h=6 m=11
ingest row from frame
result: h=2 m=51
